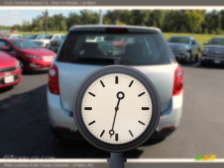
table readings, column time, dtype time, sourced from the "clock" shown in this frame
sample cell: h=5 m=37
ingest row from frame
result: h=12 m=32
